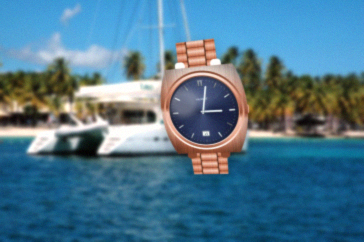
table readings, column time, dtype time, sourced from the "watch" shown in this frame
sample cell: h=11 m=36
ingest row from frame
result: h=3 m=2
